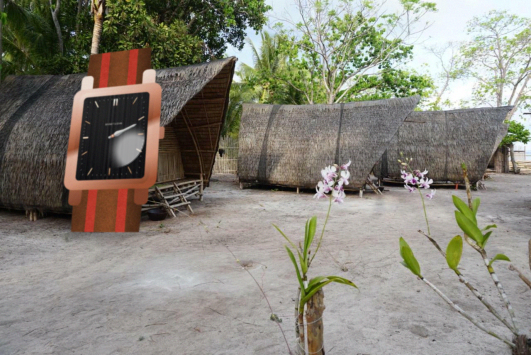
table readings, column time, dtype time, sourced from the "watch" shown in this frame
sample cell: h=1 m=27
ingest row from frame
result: h=2 m=11
